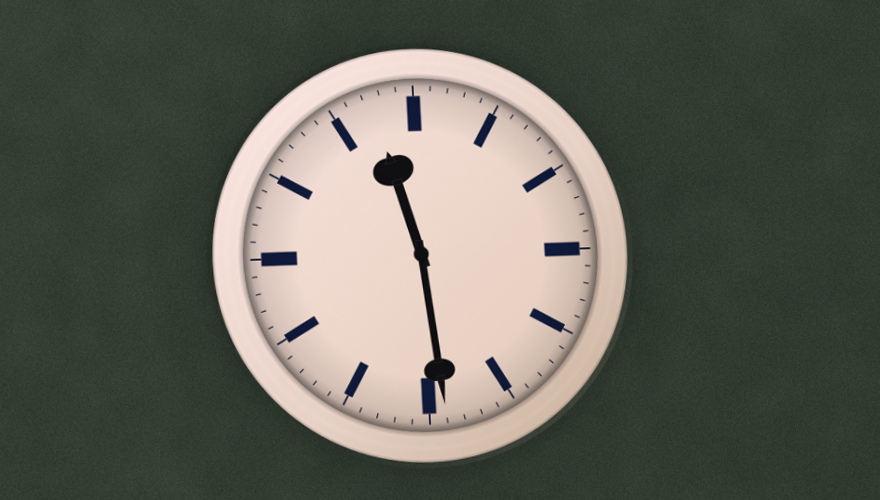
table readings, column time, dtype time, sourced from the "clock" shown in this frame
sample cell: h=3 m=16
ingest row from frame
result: h=11 m=29
